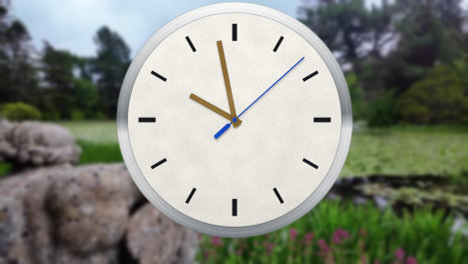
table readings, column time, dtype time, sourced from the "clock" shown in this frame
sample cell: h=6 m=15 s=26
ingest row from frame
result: h=9 m=58 s=8
